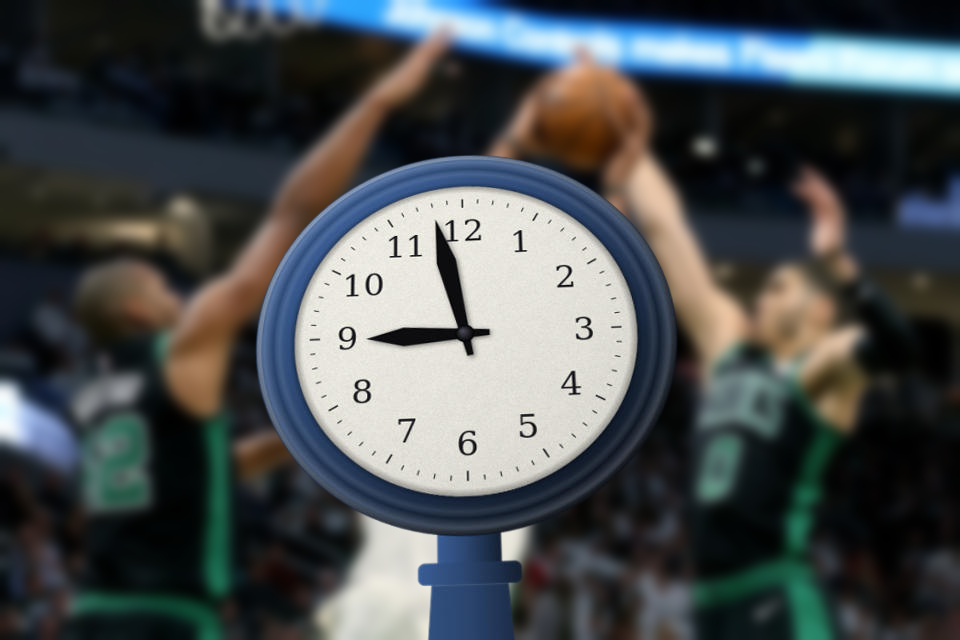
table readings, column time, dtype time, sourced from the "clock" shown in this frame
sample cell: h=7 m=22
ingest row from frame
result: h=8 m=58
